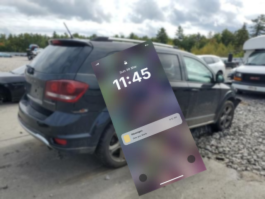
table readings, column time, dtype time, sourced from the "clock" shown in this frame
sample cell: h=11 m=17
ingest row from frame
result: h=11 m=45
